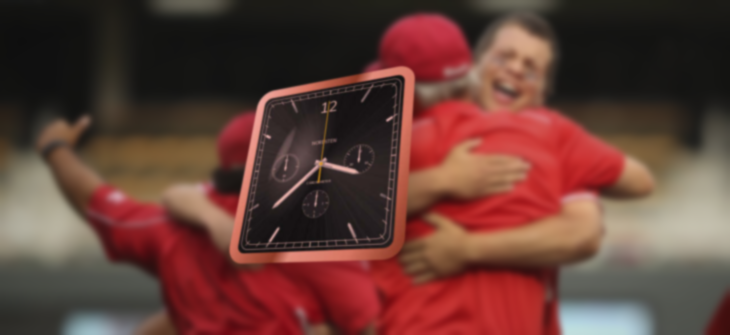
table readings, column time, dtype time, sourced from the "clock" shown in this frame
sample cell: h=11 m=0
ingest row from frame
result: h=3 m=38
